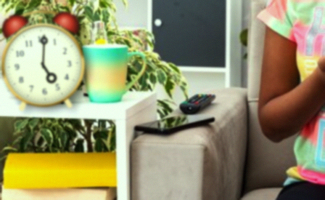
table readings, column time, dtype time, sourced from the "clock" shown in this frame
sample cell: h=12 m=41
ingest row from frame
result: h=5 m=1
